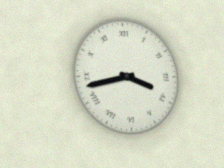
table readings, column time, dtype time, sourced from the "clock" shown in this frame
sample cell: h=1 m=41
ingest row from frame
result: h=3 m=43
